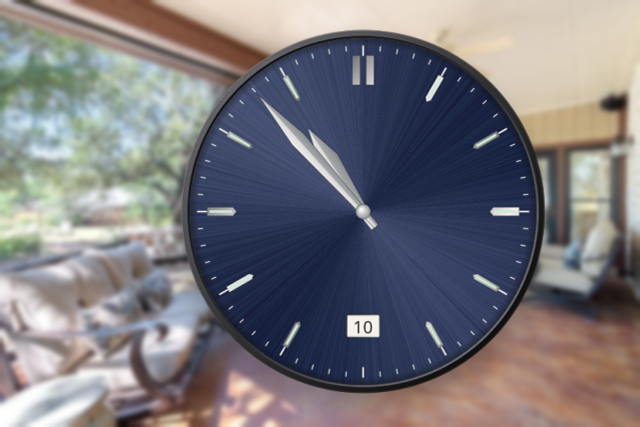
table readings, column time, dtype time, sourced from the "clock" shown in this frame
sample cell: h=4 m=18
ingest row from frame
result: h=10 m=53
